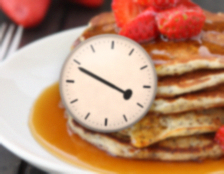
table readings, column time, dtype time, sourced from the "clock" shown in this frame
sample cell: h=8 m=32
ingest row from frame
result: h=3 m=49
